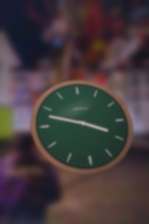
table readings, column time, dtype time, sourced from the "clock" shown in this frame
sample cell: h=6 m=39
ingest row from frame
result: h=3 m=48
